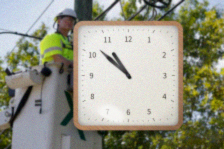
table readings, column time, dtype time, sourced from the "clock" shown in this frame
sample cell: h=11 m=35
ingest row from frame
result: h=10 m=52
